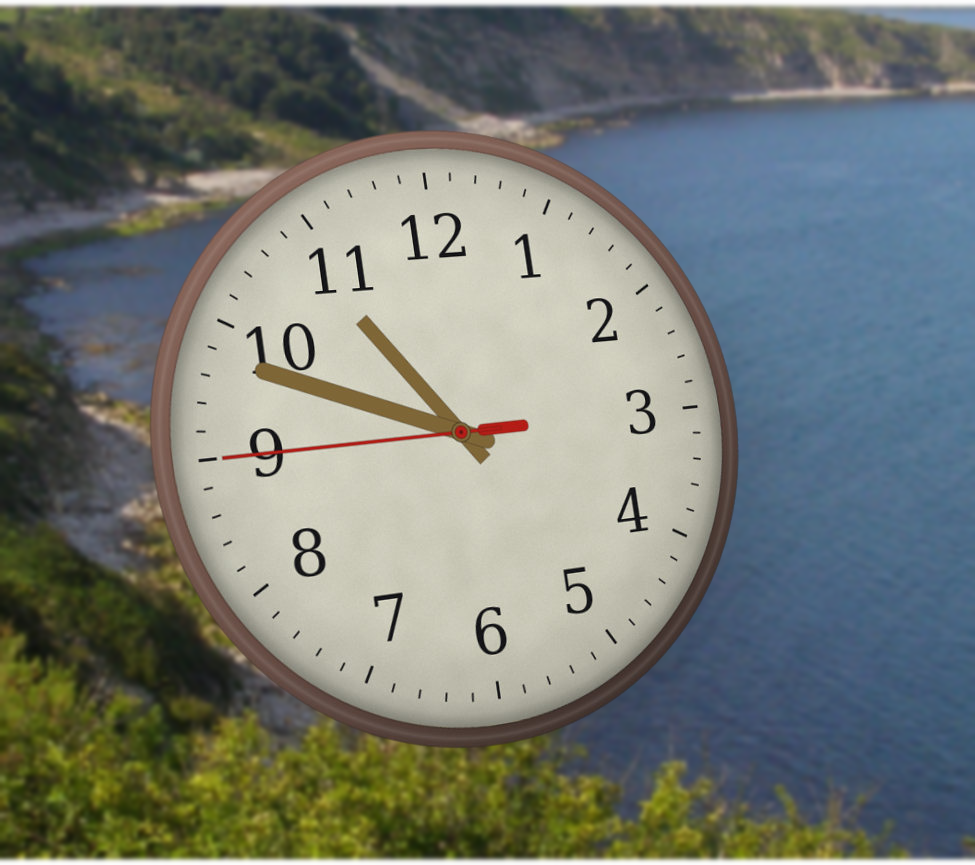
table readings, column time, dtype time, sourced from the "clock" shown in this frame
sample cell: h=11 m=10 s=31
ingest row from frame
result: h=10 m=48 s=45
